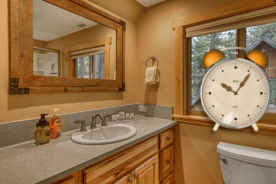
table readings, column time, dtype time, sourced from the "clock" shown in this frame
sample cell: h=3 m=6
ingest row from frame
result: h=10 m=6
